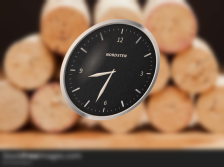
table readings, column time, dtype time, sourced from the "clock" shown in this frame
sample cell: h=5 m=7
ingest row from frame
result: h=8 m=33
